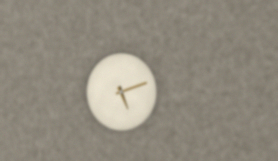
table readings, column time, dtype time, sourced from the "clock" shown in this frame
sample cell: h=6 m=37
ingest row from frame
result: h=5 m=12
